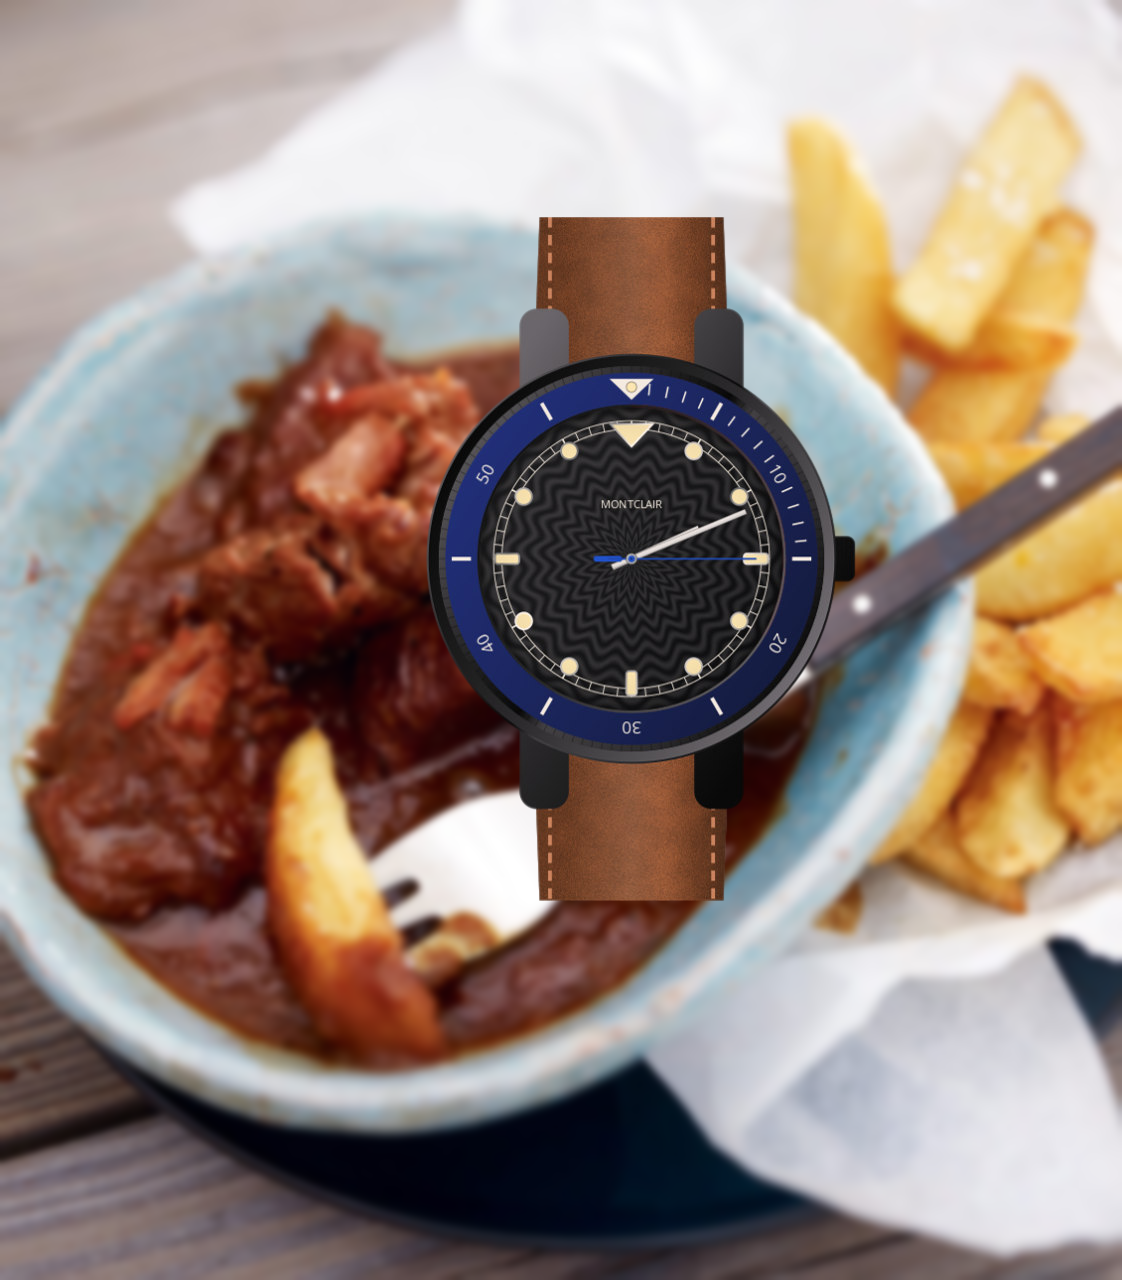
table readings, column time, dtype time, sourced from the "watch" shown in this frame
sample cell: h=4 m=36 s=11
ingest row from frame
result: h=2 m=11 s=15
